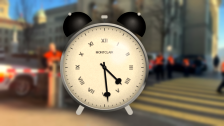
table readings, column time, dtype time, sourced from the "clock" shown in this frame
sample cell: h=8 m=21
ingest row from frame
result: h=4 m=29
